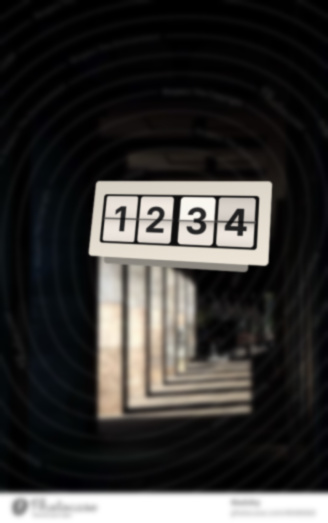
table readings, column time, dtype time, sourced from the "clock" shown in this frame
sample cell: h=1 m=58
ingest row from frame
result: h=12 m=34
